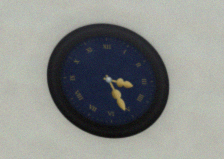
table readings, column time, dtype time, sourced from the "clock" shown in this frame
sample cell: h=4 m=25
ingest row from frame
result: h=3 m=26
